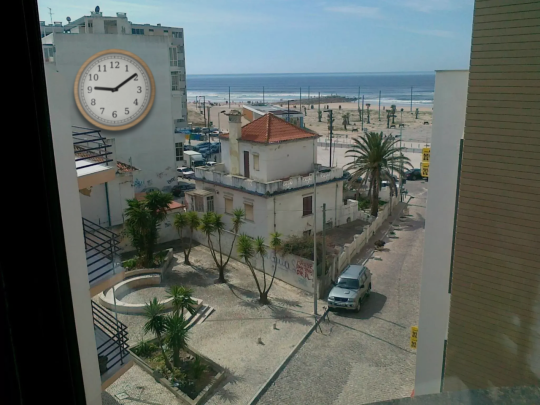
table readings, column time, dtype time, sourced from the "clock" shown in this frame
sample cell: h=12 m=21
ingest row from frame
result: h=9 m=9
